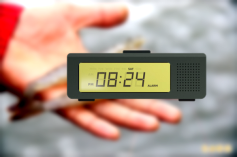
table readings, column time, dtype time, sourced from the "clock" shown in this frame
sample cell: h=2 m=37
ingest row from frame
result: h=8 m=24
